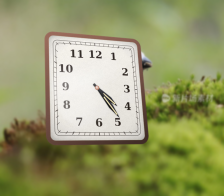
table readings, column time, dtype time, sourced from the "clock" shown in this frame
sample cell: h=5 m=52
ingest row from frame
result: h=4 m=24
